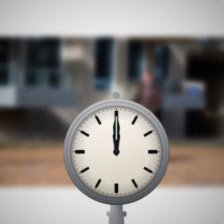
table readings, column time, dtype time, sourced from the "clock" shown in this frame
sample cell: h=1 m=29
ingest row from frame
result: h=12 m=0
